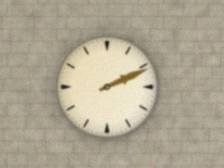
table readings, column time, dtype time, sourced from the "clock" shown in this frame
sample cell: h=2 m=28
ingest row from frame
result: h=2 m=11
